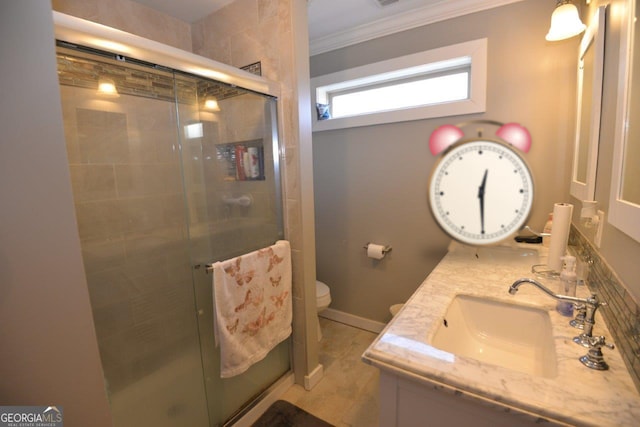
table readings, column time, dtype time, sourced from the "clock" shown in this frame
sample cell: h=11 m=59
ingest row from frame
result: h=12 m=30
